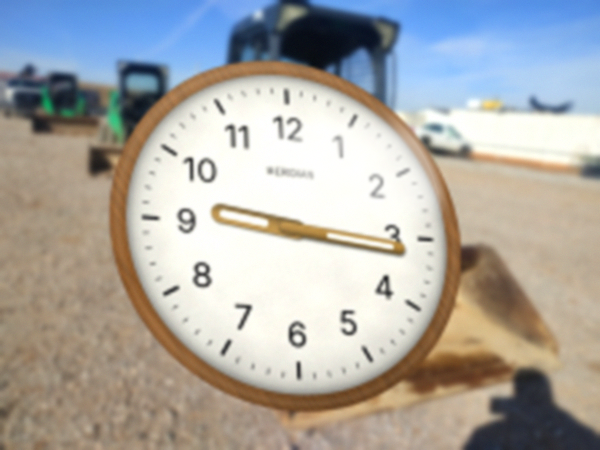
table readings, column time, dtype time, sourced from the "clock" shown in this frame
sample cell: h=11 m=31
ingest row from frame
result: h=9 m=16
